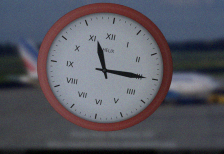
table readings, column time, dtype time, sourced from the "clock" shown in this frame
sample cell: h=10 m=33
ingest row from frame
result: h=11 m=15
